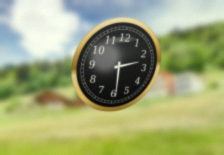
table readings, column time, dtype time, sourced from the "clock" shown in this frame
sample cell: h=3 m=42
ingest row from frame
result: h=2 m=29
